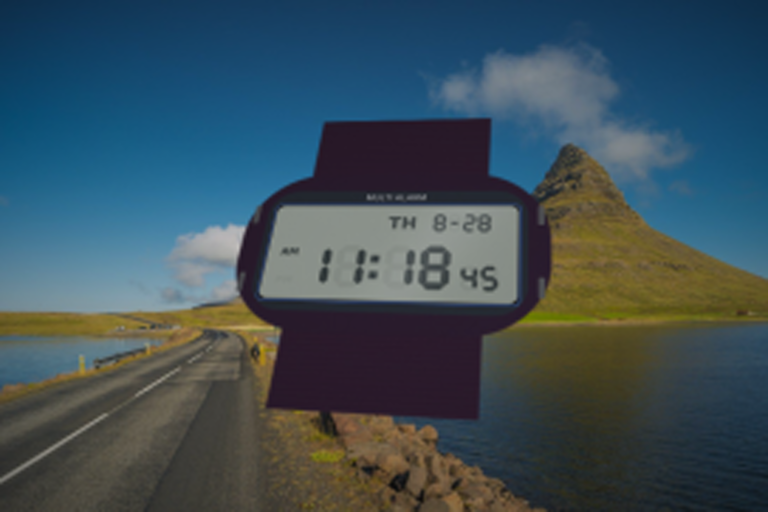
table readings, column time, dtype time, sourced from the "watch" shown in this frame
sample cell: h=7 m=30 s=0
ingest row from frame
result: h=11 m=18 s=45
